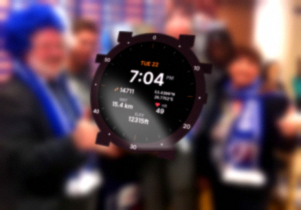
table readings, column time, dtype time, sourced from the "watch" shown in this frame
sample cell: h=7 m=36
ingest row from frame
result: h=7 m=4
